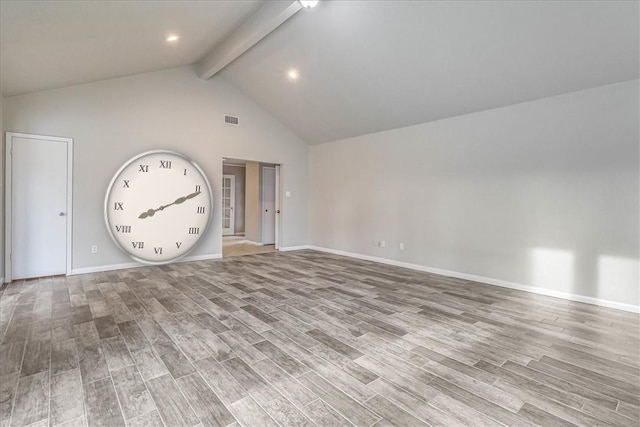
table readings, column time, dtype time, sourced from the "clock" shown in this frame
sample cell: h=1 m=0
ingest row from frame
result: h=8 m=11
